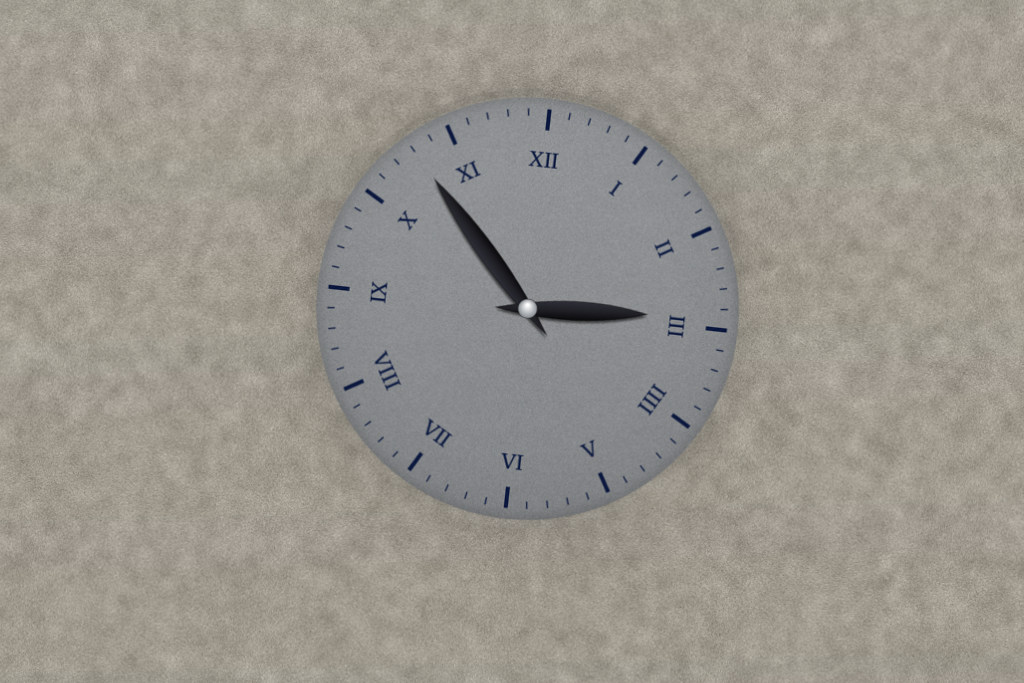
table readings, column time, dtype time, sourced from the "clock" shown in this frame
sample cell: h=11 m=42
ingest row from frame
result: h=2 m=53
